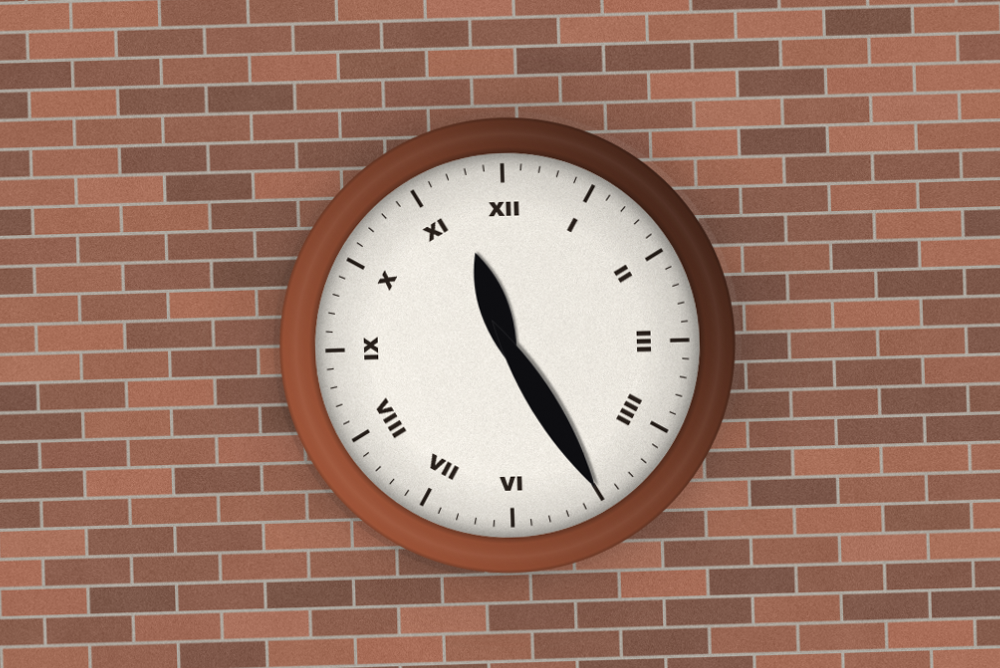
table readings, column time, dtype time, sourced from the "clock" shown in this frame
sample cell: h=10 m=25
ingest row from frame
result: h=11 m=25
